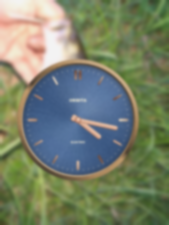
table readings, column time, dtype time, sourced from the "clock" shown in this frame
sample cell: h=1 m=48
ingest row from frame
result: h=4 m=17
